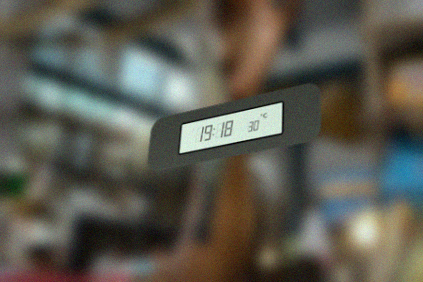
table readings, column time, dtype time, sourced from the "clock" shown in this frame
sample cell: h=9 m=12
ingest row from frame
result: h=19 m=18
